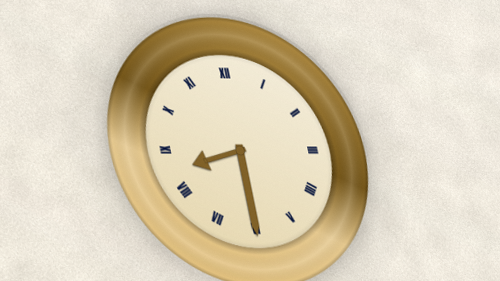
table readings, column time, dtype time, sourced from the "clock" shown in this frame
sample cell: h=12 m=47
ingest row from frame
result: h=8 m=30
